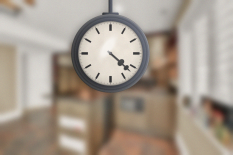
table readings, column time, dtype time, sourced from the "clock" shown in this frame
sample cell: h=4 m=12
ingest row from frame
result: h=4 m=22
